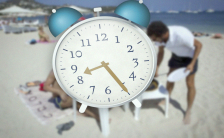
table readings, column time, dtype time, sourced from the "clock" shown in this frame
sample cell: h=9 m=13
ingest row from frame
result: h=8 m=25
